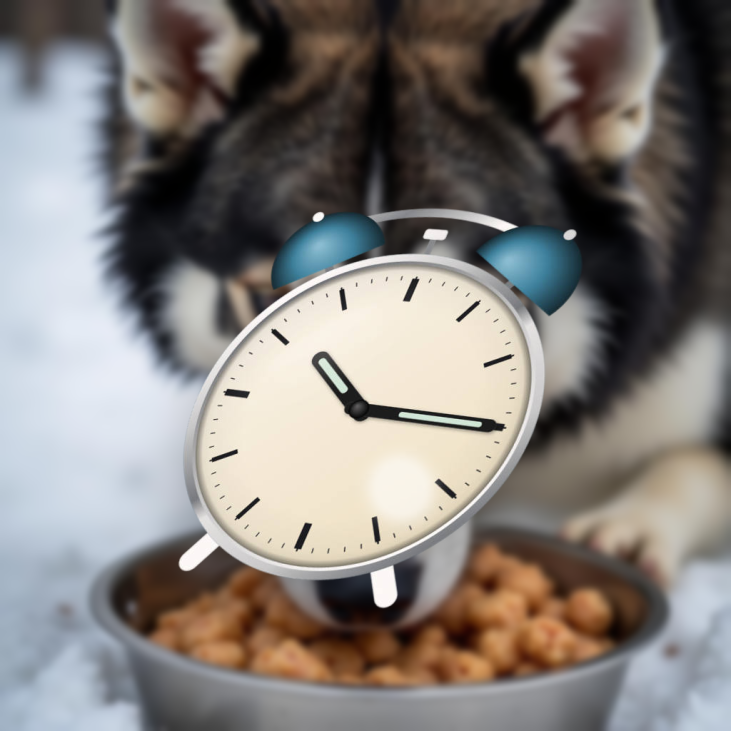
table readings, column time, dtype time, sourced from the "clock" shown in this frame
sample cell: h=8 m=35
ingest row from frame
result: h=10 m=15
